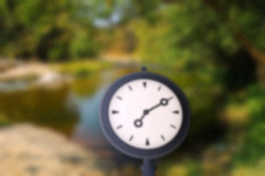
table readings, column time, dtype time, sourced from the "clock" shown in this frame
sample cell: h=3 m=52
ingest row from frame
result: h=7 m=10
